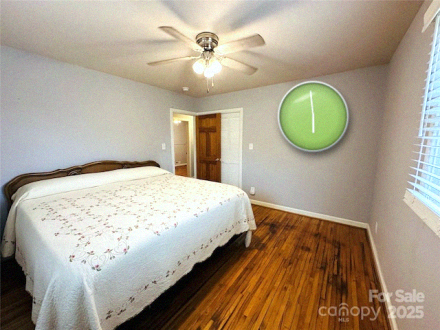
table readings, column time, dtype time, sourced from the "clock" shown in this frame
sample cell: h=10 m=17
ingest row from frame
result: h=5 m=59
